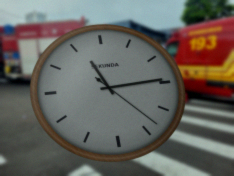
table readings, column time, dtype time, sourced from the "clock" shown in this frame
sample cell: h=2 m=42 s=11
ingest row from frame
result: h=11 m=14 s=23
